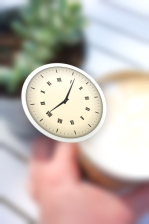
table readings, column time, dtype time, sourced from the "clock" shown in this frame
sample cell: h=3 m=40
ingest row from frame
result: h=8 m=6
